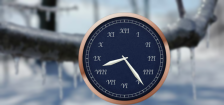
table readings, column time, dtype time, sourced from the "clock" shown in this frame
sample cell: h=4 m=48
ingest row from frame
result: h=8 m=24
